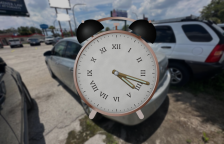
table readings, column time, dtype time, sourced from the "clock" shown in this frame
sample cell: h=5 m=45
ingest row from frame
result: h=4 m=18
